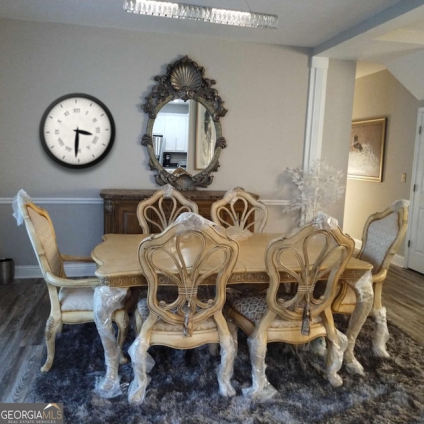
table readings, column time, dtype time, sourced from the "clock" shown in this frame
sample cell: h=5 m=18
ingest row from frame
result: h=3 m=31
